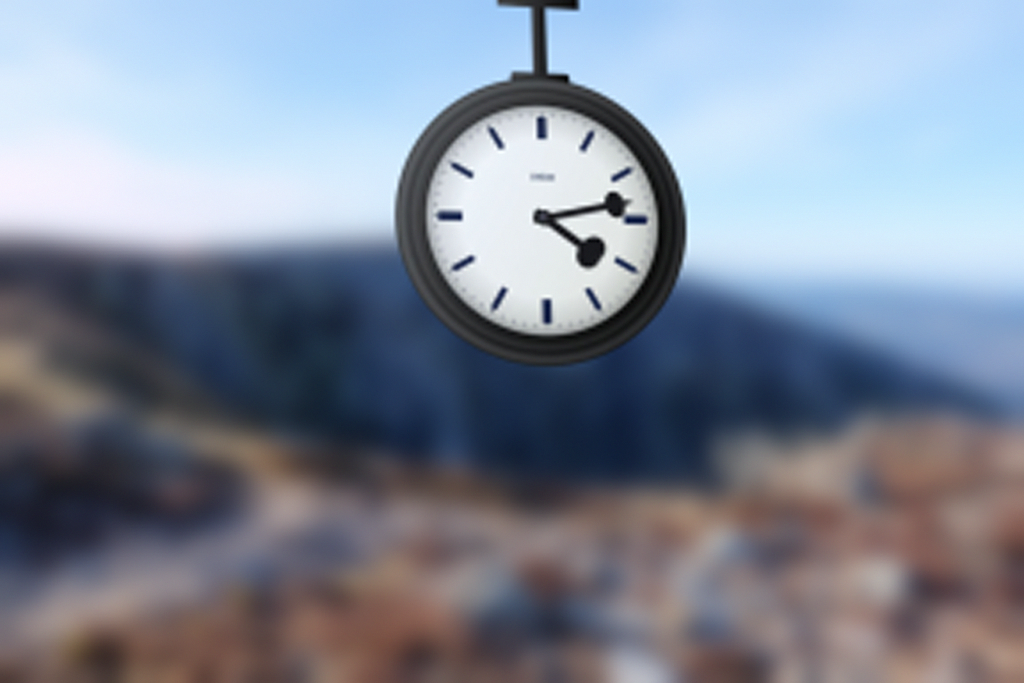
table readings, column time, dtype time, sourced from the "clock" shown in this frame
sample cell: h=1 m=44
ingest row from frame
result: h=4 m=13
